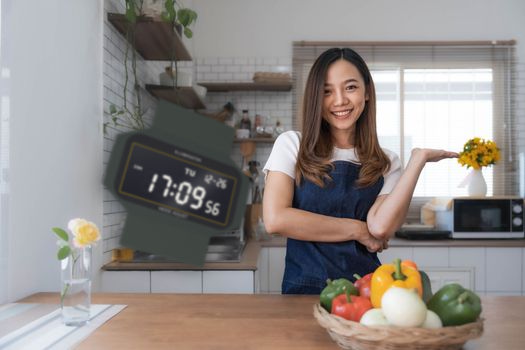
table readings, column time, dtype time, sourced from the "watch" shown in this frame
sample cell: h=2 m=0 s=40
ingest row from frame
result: h=17 m=9 s=56
